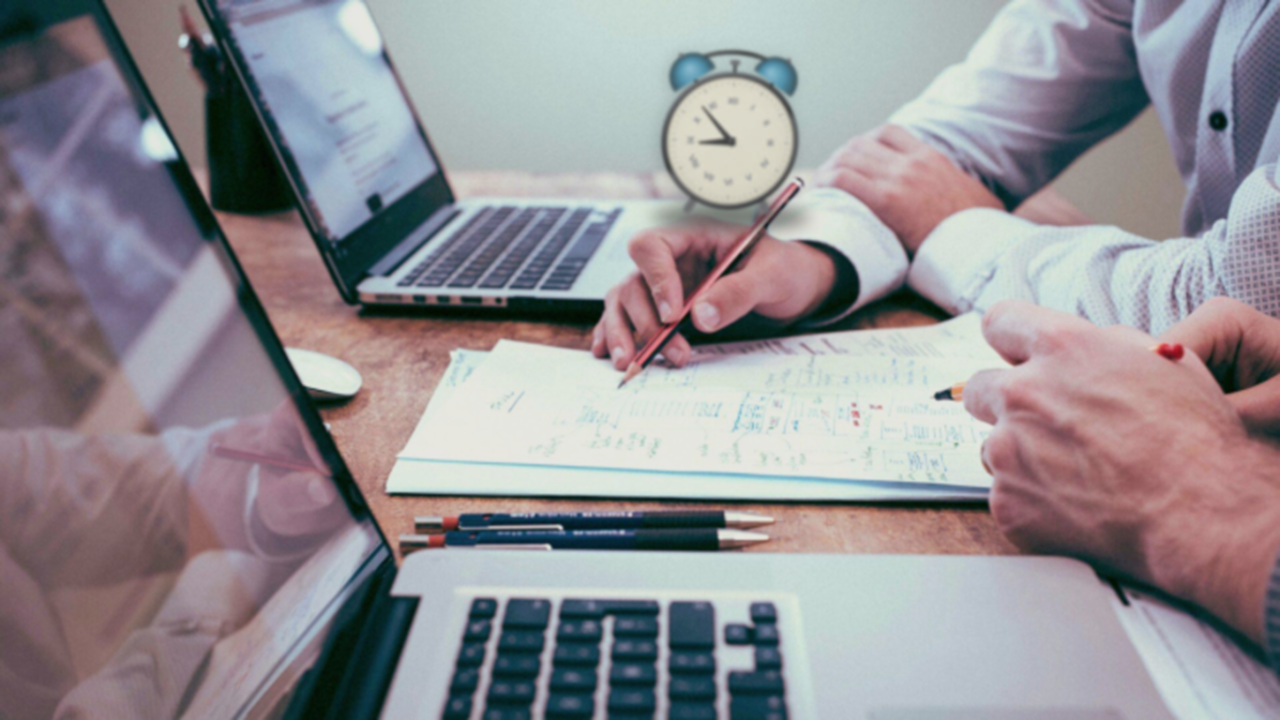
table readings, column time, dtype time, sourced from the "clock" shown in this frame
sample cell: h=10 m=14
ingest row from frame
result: h=8 m=53
